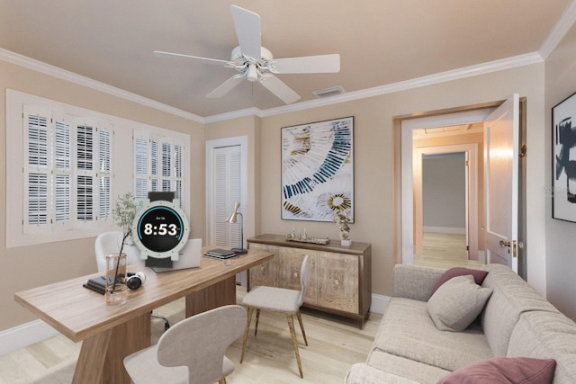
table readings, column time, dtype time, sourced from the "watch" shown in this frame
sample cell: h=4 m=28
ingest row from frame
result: h=8 m=53
